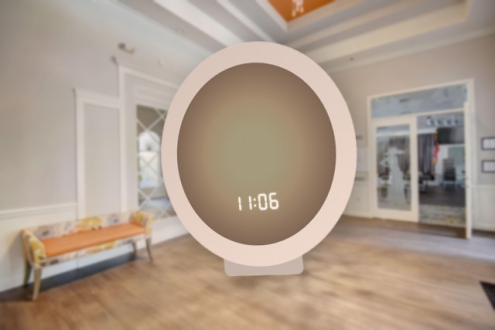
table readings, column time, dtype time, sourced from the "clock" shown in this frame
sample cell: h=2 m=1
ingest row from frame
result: h=11 m=6
